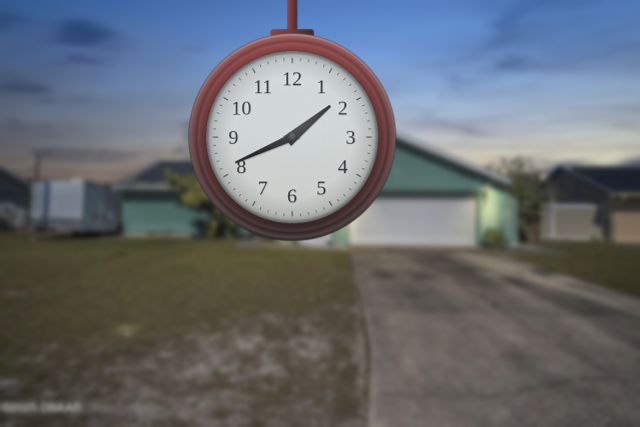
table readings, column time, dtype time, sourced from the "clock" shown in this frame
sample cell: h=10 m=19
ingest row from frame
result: h=1 m=41
